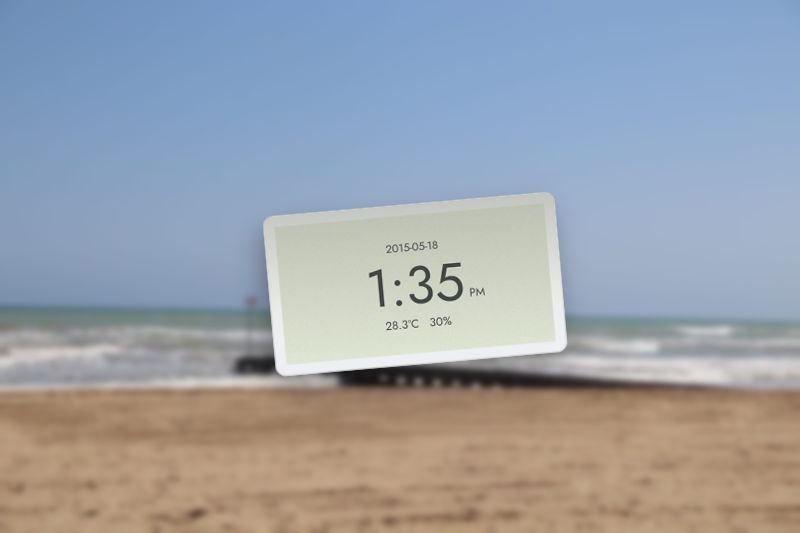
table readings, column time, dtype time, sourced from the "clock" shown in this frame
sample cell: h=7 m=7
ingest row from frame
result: h=1 m=35
